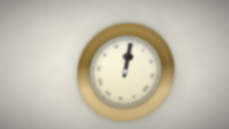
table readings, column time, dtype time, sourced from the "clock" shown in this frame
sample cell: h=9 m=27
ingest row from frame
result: h=12 m=0
